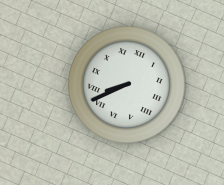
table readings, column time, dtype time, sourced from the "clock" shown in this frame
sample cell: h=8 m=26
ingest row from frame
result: h=7 m=37
